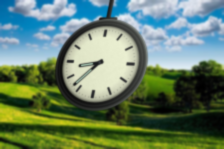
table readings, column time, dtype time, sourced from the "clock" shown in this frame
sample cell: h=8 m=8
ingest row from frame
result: h=8 m=37
